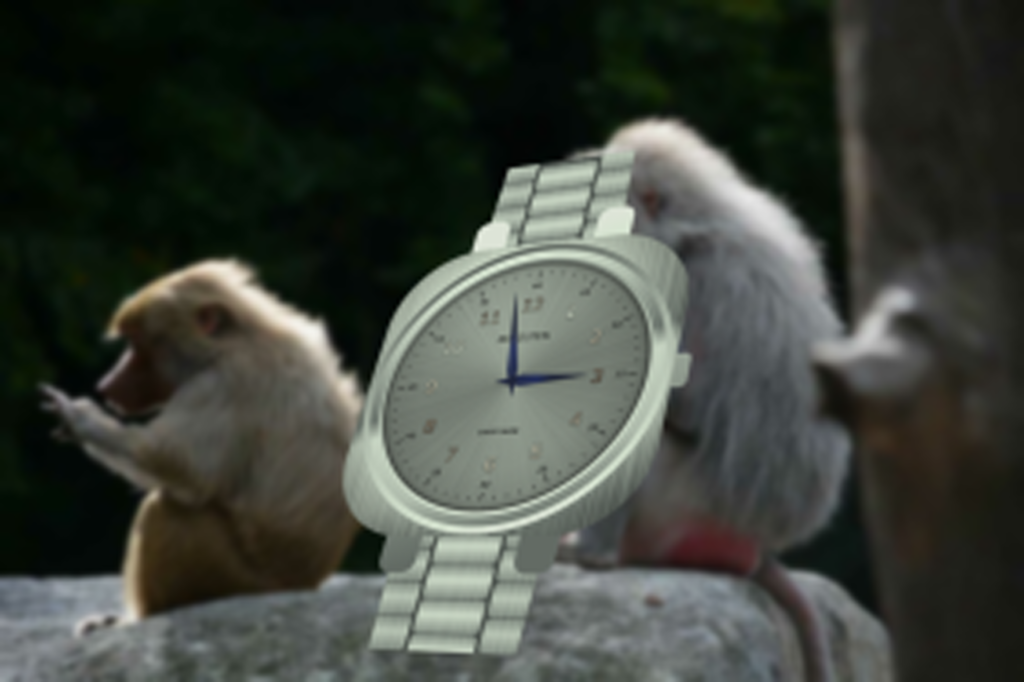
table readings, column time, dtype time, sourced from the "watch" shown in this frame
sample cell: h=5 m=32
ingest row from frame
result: h=2 m=58
